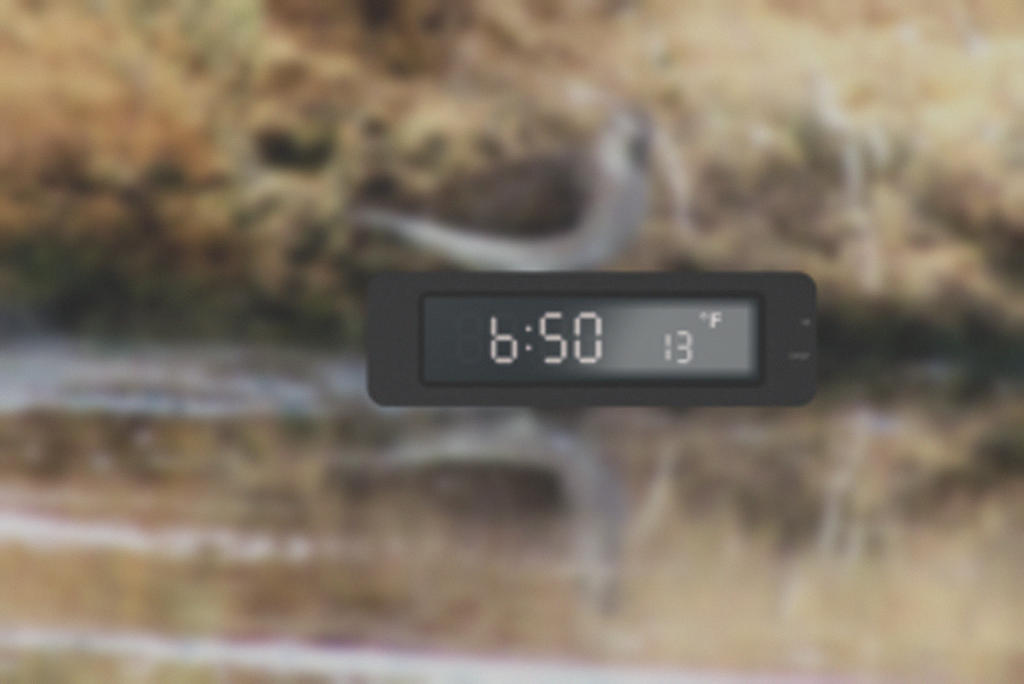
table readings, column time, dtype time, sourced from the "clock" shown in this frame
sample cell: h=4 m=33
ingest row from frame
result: h=6 m=50
